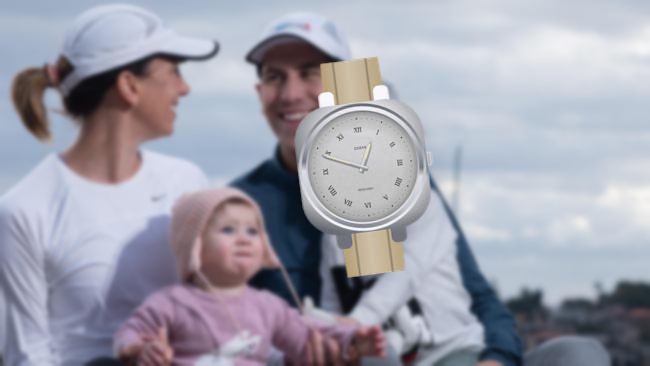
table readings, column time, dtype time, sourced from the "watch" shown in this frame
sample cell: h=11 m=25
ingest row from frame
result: h=12 m=49
